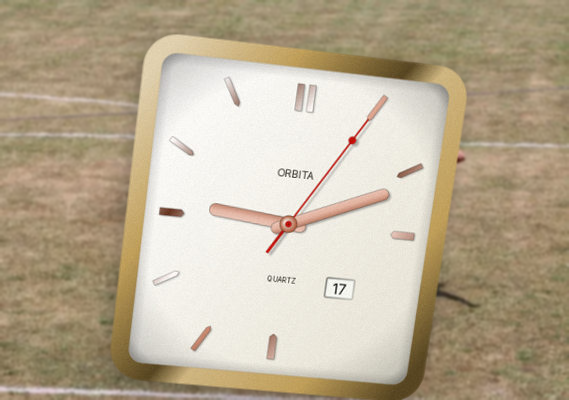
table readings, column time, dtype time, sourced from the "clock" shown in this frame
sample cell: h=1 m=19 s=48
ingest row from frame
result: h=9 m=11 s=5
